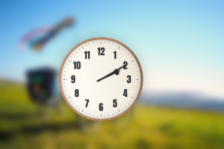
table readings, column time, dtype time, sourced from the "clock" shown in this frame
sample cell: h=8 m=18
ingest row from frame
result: h=2 m=10
